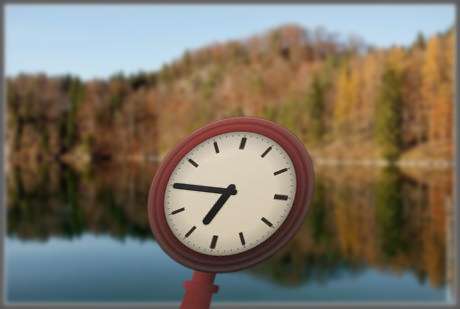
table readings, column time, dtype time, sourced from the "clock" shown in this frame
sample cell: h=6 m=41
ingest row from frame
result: h=6 m=45
